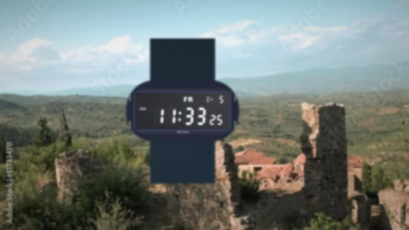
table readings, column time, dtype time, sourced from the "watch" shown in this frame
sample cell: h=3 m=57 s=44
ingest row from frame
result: h=11 m=33 s=25
